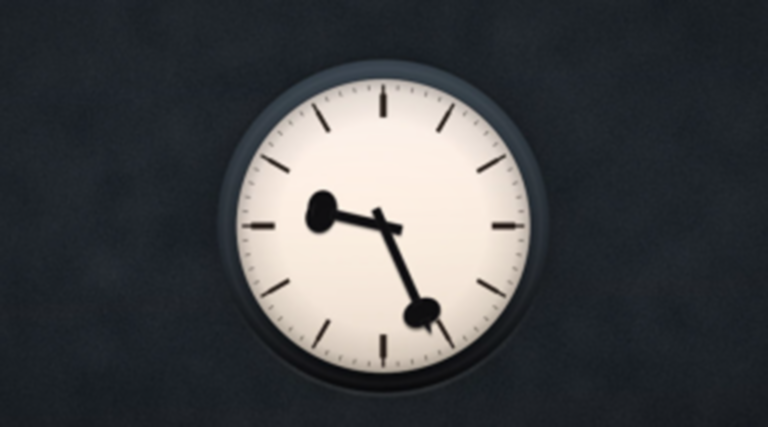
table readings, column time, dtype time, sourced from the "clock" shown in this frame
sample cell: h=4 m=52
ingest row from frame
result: h=9 m=26
